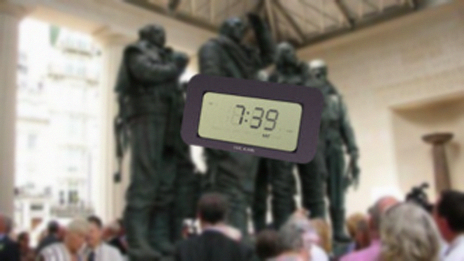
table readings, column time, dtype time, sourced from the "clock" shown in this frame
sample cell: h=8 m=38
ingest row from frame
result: h=7 m=39
